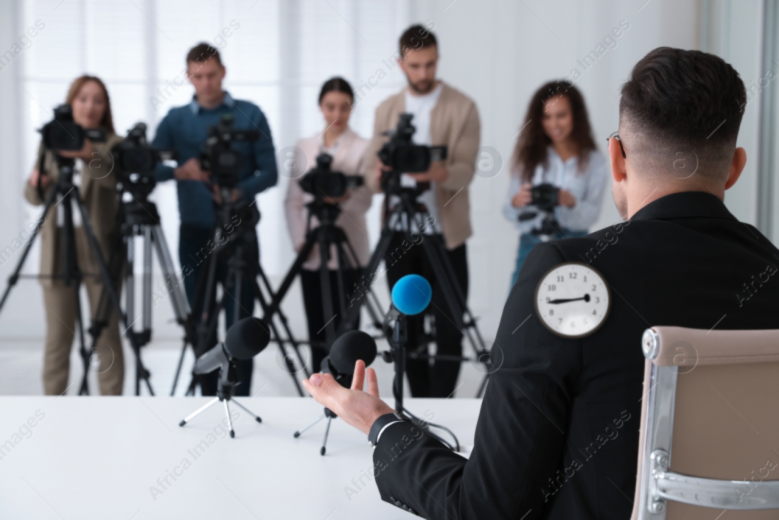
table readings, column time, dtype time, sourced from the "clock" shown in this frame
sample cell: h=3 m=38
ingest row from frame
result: h=2 m=44
